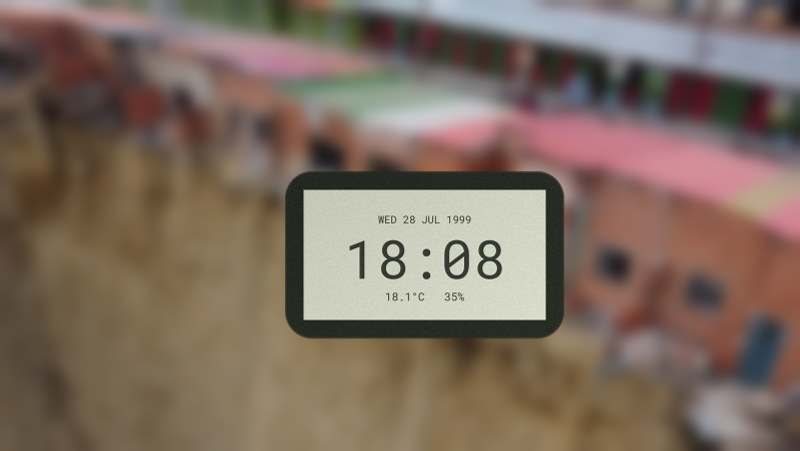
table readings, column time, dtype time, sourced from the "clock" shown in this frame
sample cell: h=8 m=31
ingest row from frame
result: h=18 m=8
